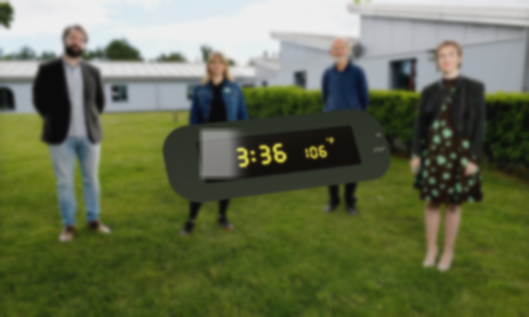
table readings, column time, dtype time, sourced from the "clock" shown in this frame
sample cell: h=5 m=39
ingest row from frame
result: h=3 m=36
